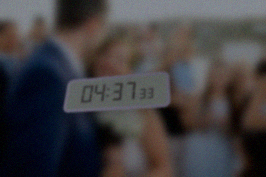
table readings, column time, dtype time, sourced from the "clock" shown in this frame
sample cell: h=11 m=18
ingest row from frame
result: h=4 m=37
